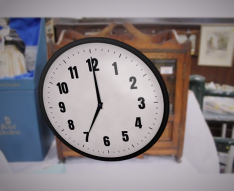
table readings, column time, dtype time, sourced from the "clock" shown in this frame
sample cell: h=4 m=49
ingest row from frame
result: h=7 m=0
